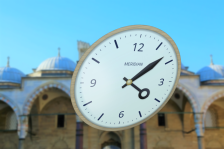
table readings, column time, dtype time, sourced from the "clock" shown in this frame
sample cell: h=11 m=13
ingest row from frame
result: h=4 m=8
